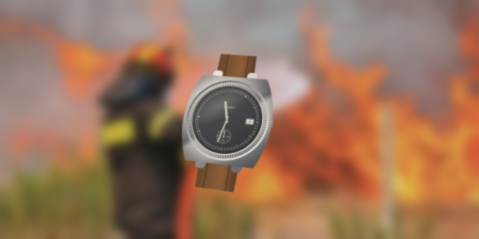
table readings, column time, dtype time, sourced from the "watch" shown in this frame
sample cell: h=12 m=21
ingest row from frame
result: h=11 m=32
